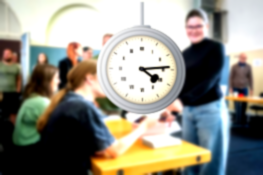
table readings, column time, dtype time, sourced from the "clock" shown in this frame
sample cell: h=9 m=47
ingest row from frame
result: h=4 m=14
